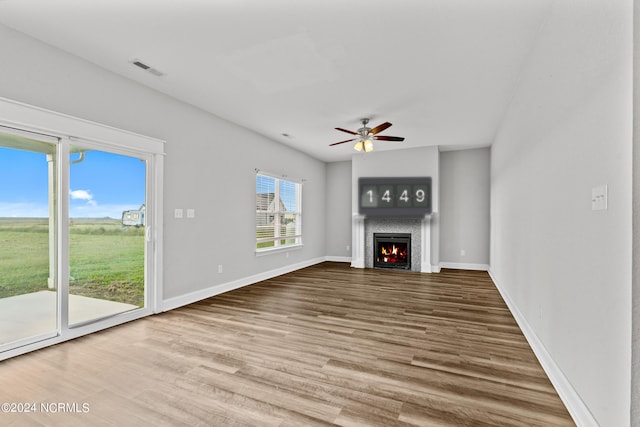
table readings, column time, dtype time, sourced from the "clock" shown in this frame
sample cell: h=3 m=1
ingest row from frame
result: h=14 m=49
